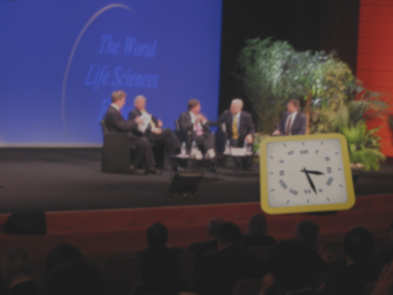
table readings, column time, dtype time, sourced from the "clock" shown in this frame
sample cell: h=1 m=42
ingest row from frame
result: h=3 m=27
